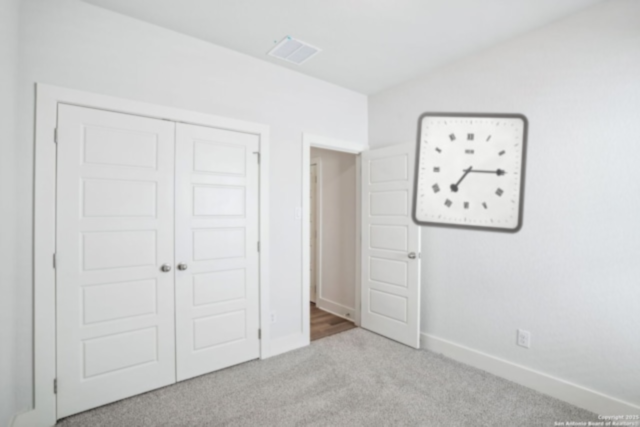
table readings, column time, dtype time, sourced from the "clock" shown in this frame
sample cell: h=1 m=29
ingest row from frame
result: h=7 m=15
